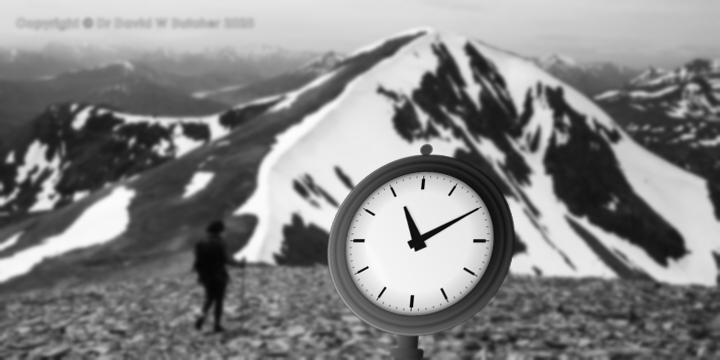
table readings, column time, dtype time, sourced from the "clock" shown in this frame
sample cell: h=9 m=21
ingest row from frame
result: h=11 m=10
